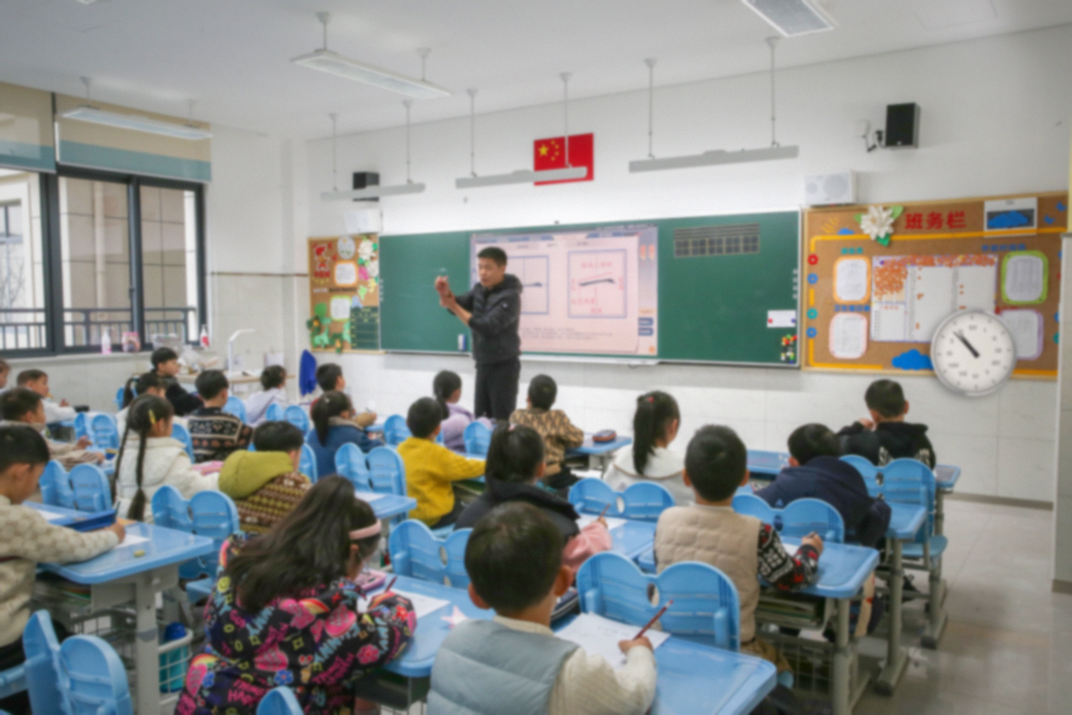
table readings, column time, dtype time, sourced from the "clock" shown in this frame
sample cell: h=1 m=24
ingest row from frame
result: h=10 m=53
